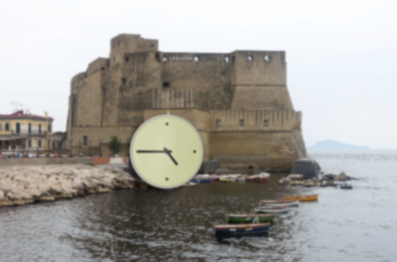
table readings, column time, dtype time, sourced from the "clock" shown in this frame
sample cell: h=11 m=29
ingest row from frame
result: h=4 m=45
